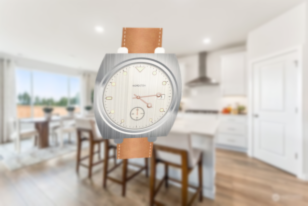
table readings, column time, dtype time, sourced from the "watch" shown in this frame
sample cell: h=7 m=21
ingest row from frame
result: h=4 m=14
